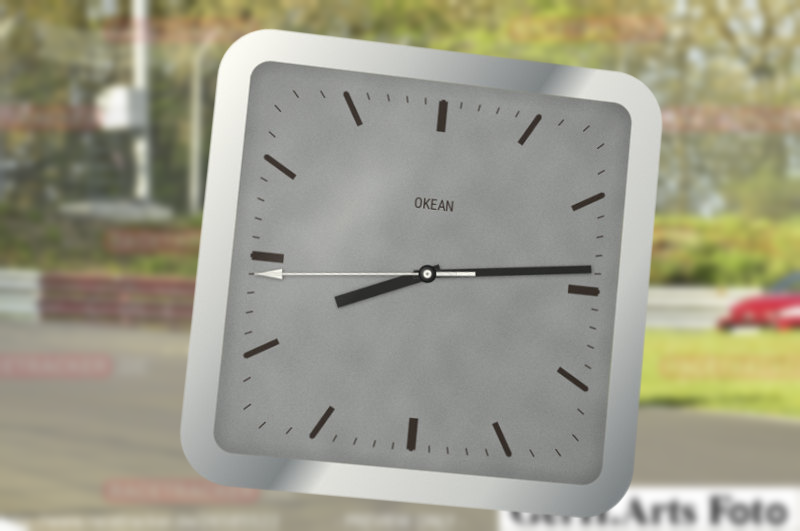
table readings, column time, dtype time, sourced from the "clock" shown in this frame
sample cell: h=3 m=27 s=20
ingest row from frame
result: h=8 m=13 s=44
